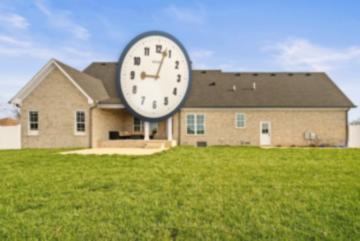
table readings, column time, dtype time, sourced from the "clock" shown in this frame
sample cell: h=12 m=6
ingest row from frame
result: h=9 m=3
